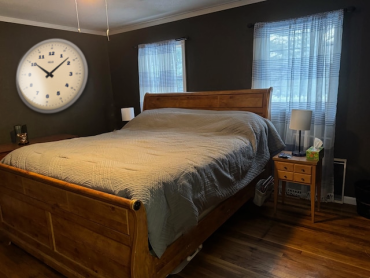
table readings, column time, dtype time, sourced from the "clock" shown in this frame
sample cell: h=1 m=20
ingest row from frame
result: h=10 m=8
